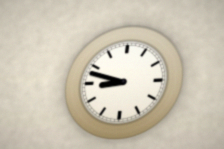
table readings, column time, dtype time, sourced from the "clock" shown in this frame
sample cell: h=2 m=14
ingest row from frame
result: h=8 m=48
